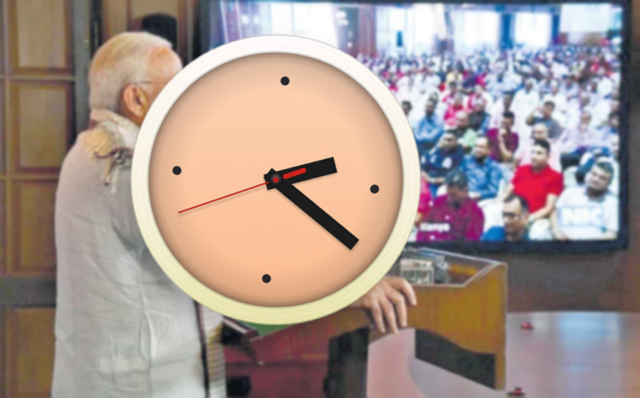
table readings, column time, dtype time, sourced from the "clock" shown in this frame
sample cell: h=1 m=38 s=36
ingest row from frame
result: h=2 m=20 s=41
